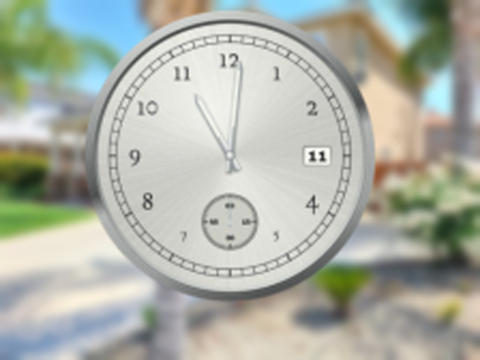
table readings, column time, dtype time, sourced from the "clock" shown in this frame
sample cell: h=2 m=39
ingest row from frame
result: h=11 m=1
